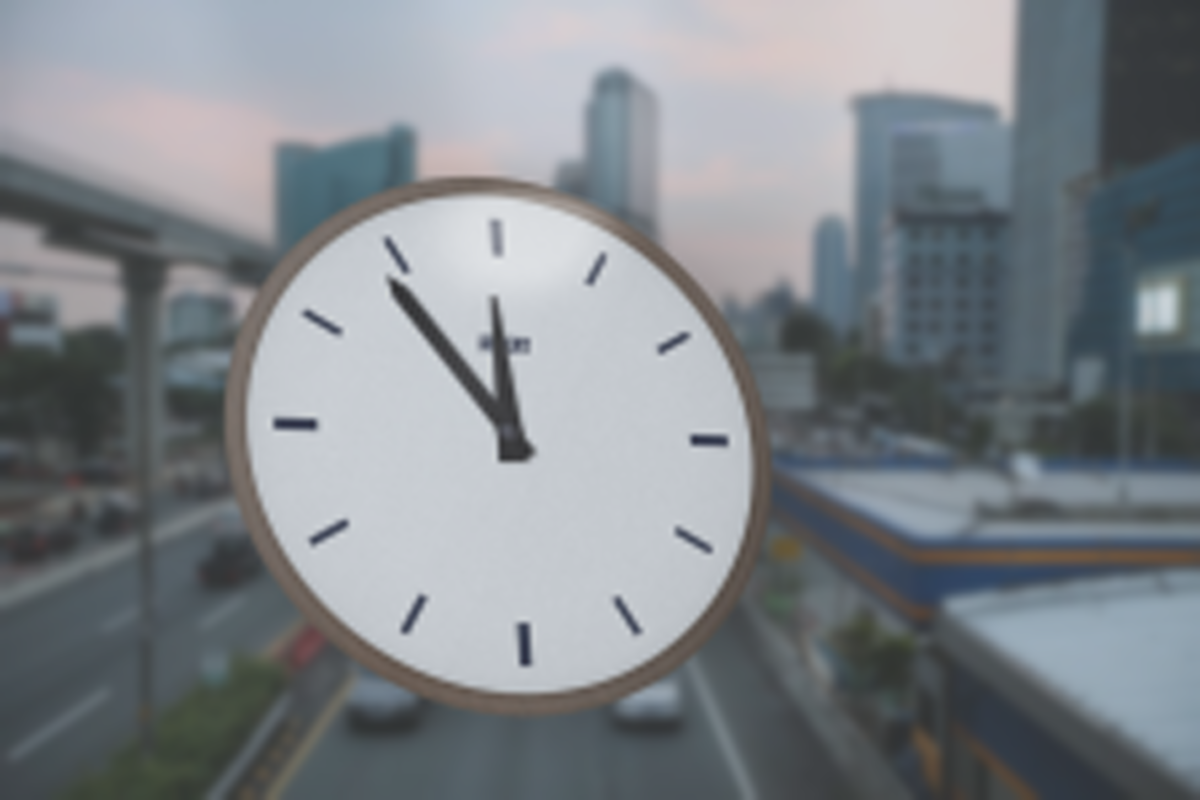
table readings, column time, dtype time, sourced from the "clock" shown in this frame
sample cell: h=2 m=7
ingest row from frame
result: h=11 m=54
